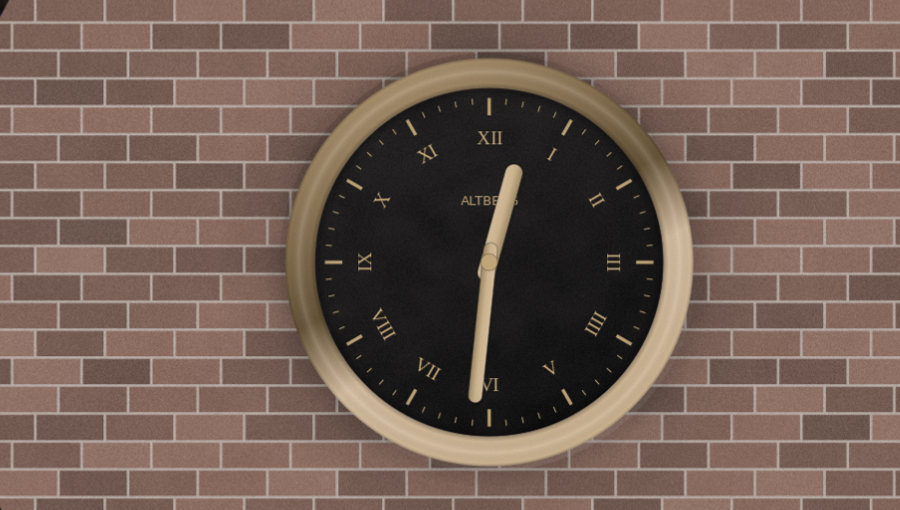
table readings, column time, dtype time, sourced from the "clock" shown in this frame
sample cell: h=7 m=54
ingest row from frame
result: h=12 m=31
